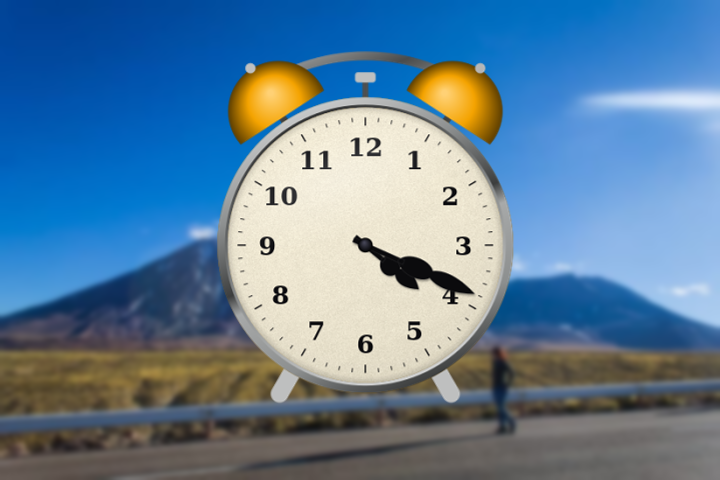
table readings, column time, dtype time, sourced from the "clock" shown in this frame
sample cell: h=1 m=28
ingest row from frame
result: h=4 m=19
